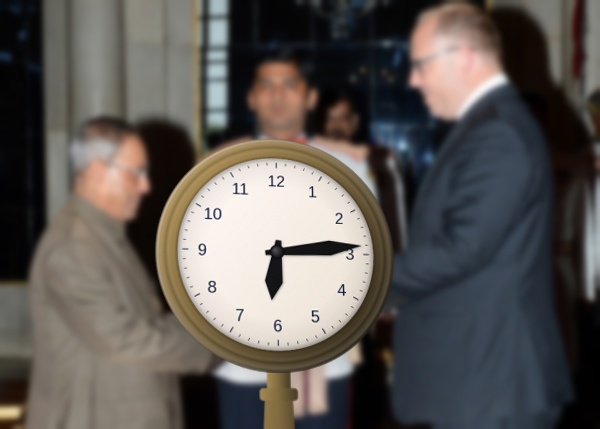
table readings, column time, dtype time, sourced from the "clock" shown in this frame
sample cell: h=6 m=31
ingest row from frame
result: h=6 m=14
